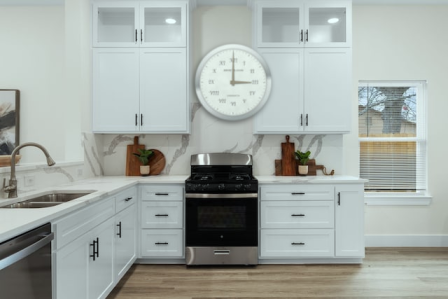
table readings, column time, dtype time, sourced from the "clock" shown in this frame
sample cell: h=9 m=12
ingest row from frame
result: h=3 m=0
